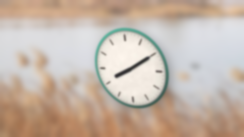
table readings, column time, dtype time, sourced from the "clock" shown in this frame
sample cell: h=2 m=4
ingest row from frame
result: h=8 m=10
